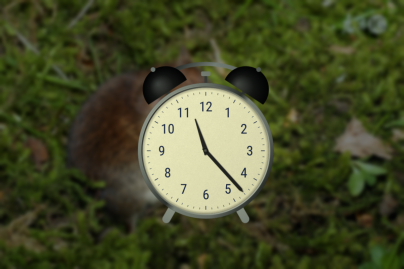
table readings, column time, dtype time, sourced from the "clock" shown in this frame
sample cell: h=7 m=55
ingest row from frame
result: h=11 m=23
